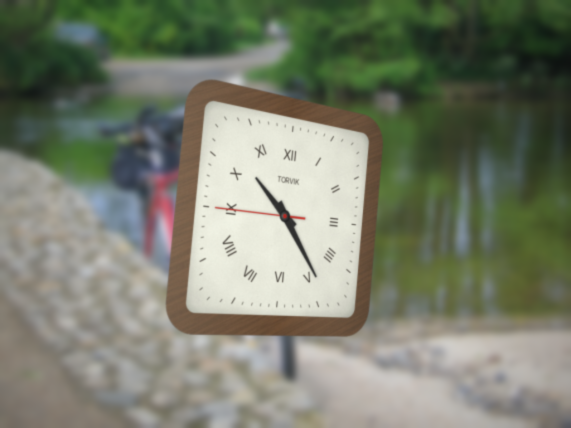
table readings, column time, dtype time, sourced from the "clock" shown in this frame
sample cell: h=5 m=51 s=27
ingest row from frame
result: h=10 m=23 s=45
